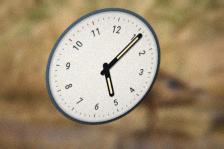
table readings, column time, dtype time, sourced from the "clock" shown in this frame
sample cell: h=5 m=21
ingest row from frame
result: h=5 m=6
